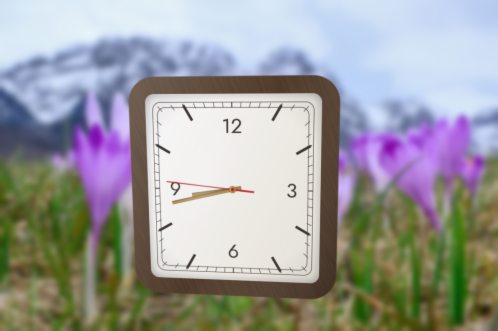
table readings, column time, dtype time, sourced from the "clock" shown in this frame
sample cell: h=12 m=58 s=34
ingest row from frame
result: h=8 m=42 s=46
